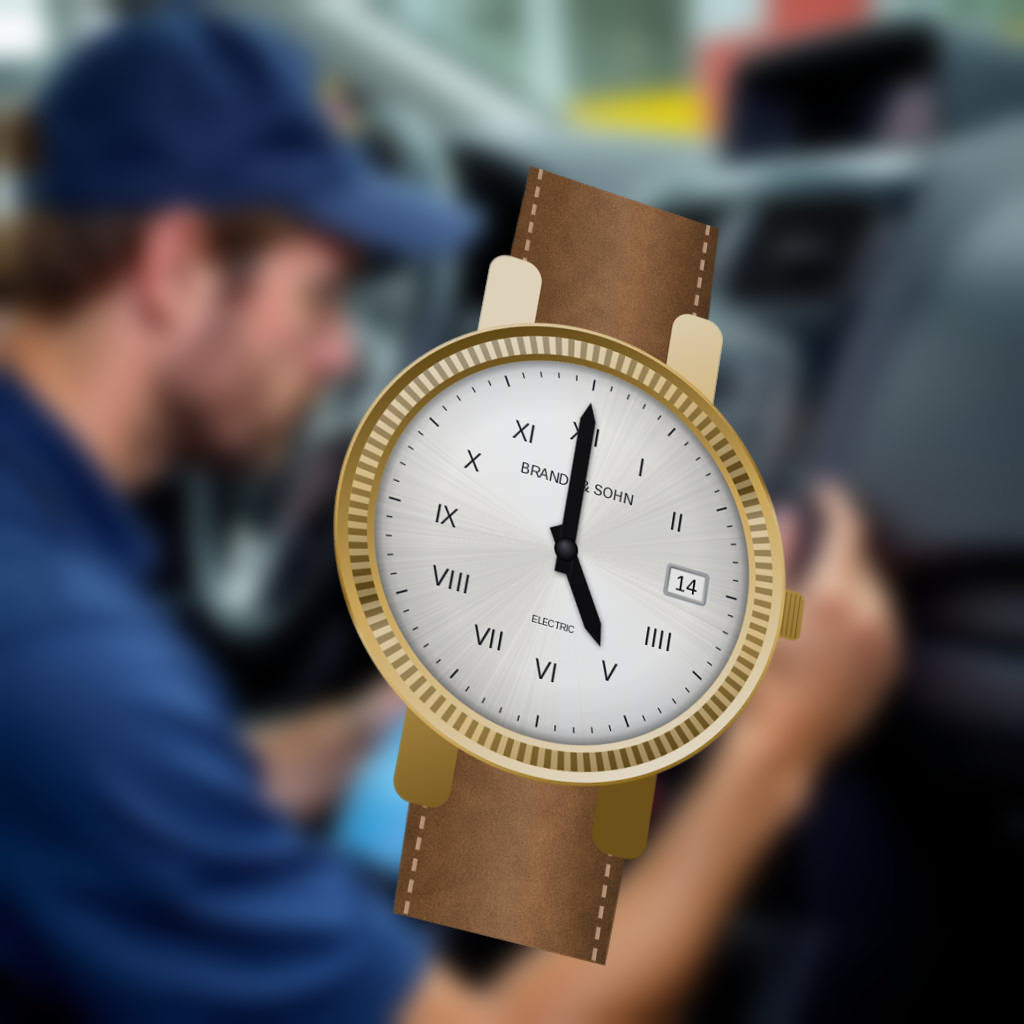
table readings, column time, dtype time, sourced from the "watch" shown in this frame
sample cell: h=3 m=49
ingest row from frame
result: h=5 m=0
